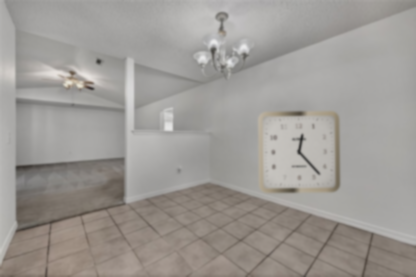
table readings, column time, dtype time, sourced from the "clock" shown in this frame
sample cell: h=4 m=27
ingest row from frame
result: h=12 m=23
